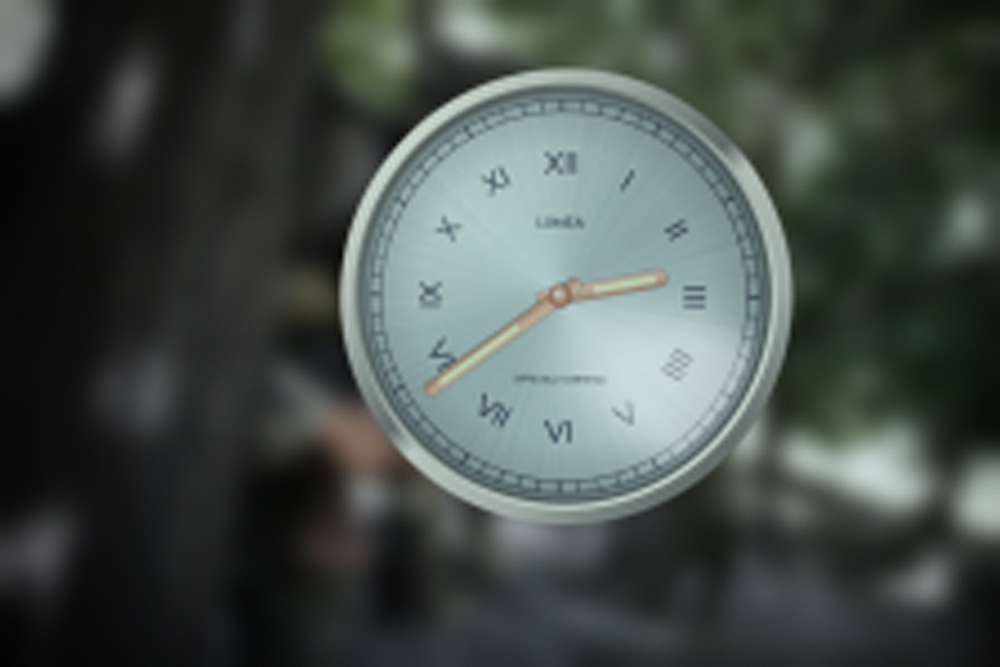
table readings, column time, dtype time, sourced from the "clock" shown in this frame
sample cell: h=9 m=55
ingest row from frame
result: h=2 m=39
